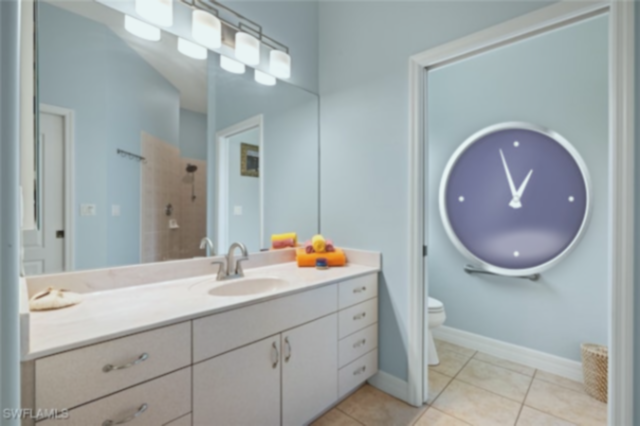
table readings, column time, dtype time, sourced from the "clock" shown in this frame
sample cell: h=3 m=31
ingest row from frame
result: h=12 m=57
